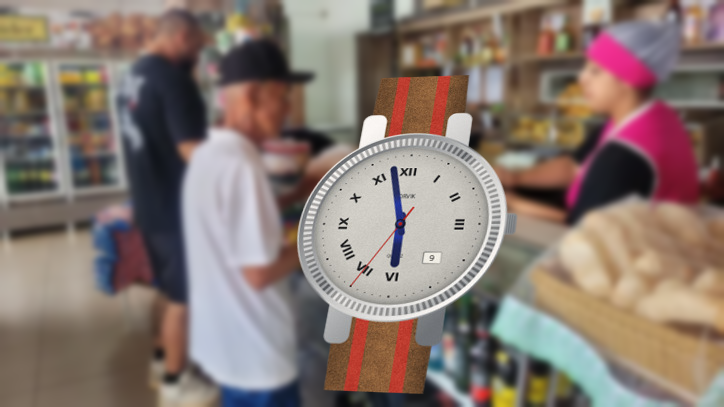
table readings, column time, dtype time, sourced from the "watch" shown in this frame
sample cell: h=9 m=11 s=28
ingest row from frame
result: h=5 m=57 s=35
